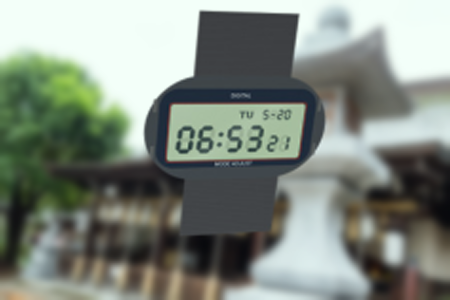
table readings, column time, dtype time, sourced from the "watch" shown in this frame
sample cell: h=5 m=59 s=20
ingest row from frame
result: h=6 m=53 s=21
